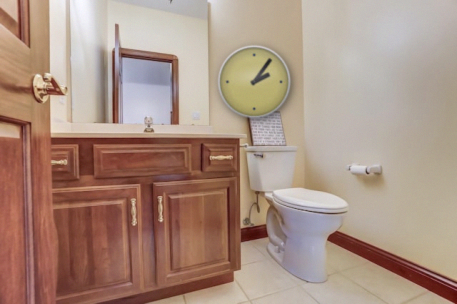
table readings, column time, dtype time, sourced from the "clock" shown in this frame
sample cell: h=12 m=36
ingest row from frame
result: h=2 m=6
